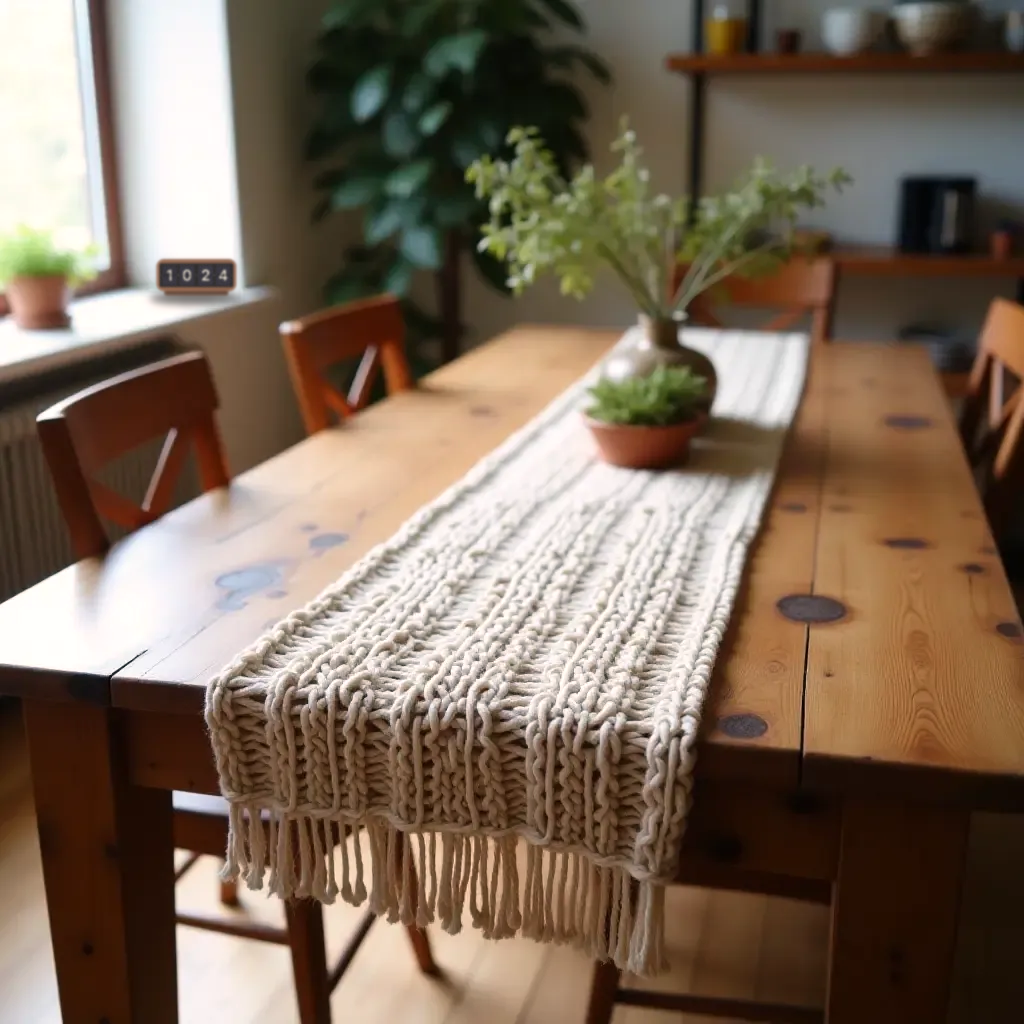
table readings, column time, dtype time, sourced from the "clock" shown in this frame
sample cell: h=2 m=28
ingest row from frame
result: h=10 m=24
